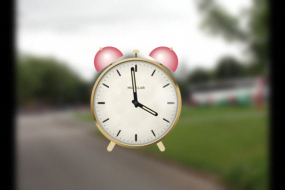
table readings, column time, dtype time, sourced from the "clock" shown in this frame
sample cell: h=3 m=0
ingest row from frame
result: h=3 m=59
